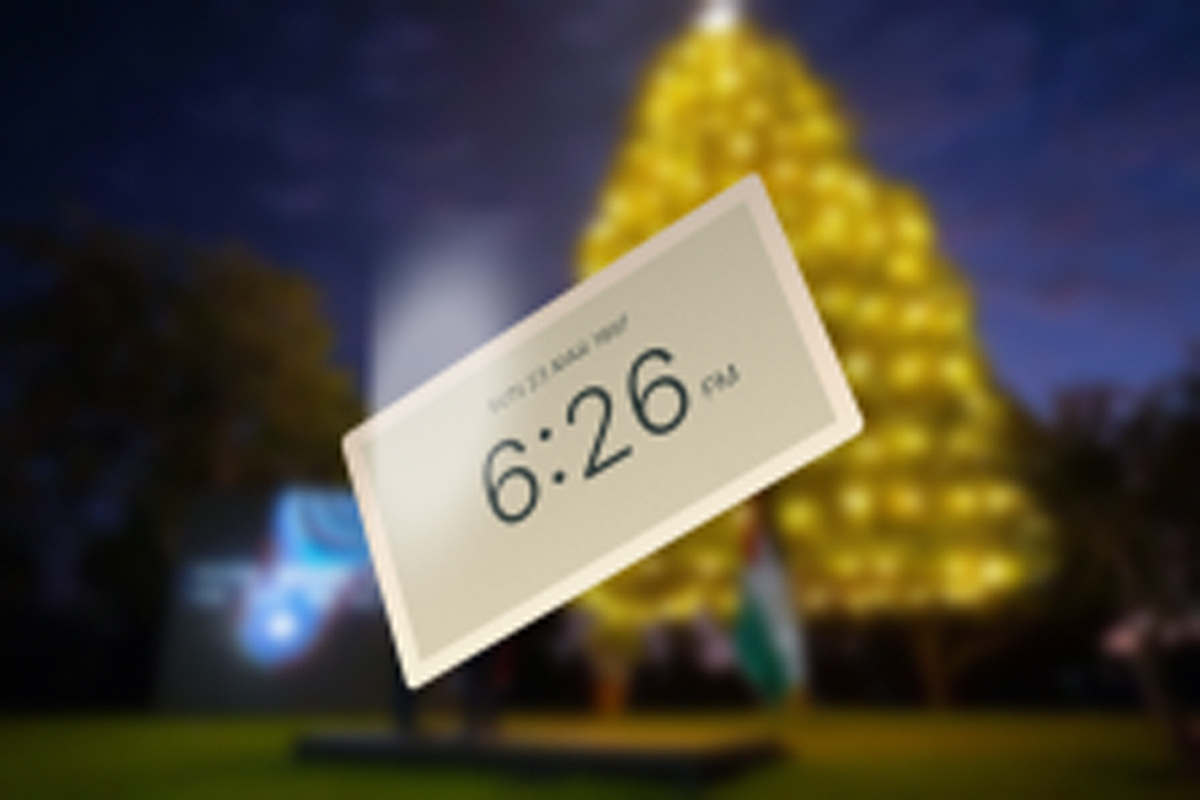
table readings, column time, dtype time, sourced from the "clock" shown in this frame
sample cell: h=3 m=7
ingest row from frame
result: h=6 m=26
